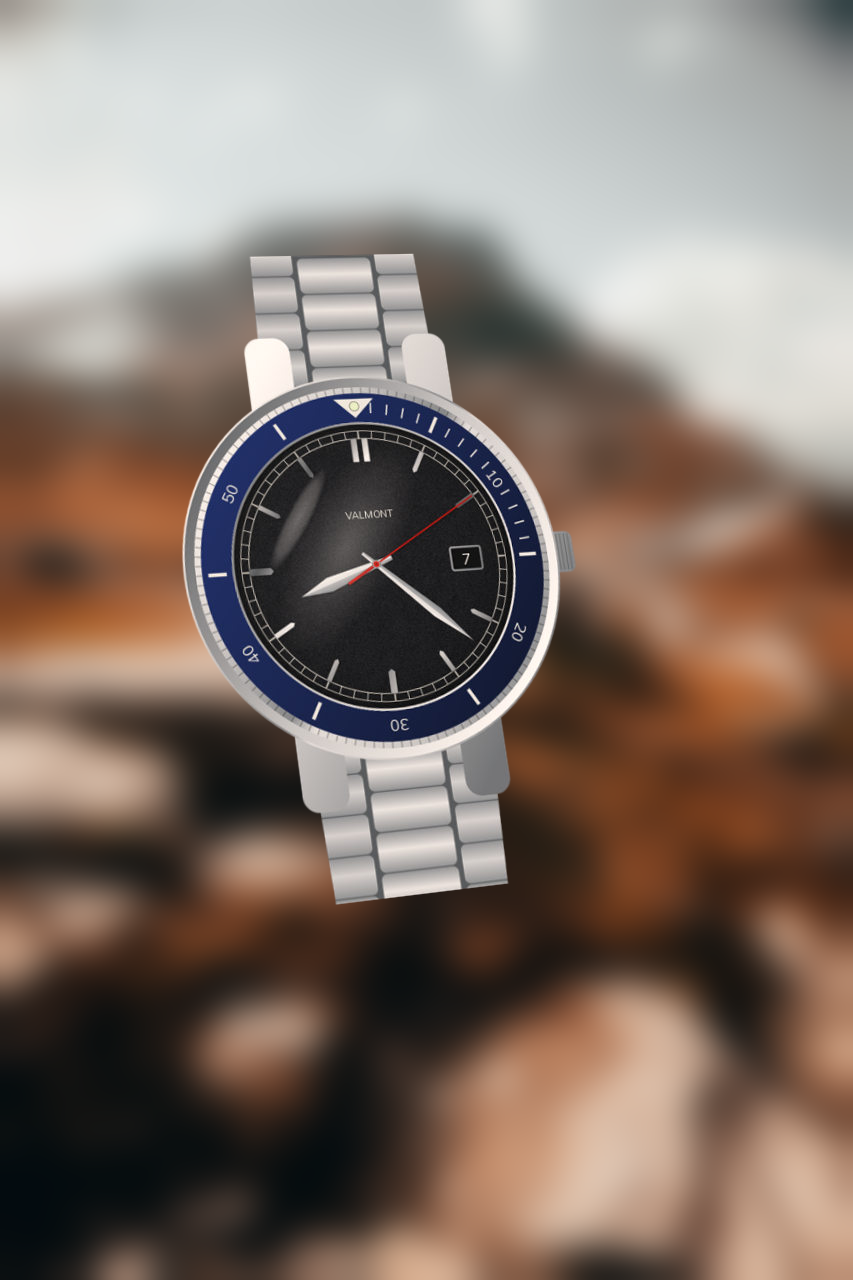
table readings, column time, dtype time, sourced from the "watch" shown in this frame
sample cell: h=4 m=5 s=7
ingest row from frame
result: h=8 m=22 s=10
